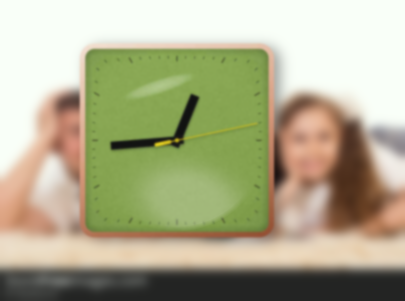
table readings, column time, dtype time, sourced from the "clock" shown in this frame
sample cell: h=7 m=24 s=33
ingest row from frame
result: h=12 m=44 s=13
